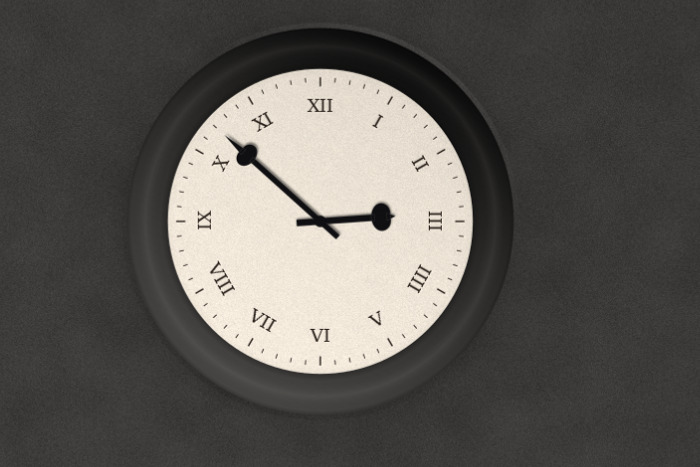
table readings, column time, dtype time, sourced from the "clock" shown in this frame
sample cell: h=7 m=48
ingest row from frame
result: h=2 m=52
